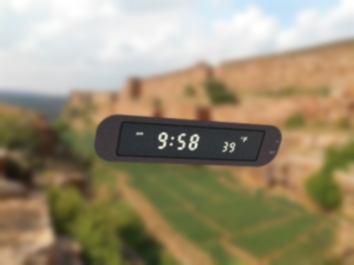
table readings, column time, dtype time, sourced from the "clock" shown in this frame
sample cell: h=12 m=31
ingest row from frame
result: h=9 m=58
